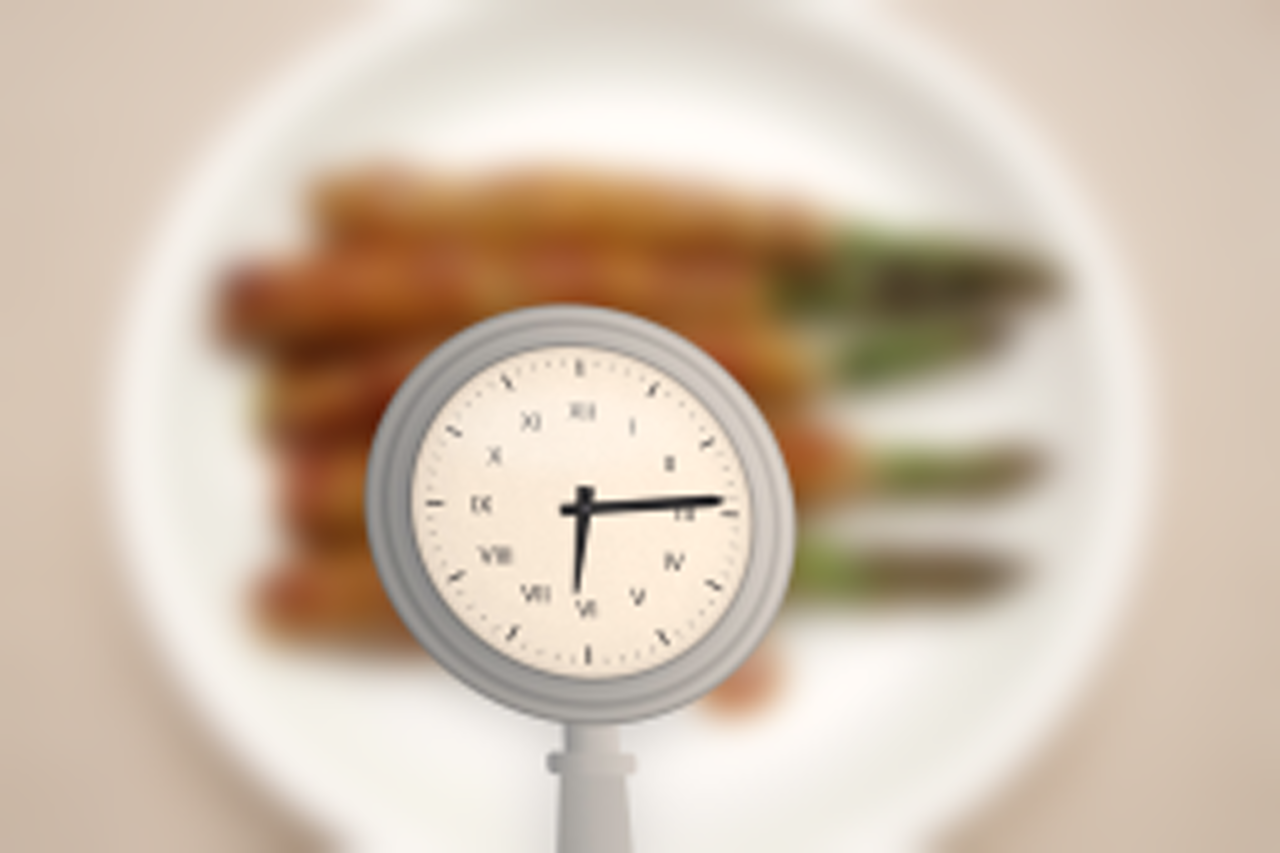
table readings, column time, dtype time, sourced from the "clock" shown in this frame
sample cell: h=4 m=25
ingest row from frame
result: h=6 m=14
